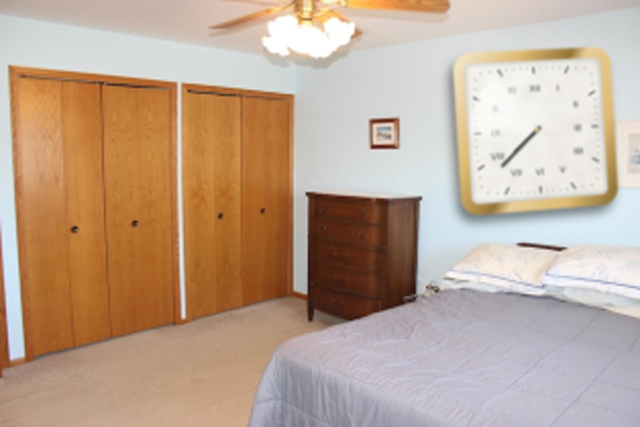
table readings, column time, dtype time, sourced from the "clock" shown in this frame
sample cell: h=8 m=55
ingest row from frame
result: h=7 m=38
